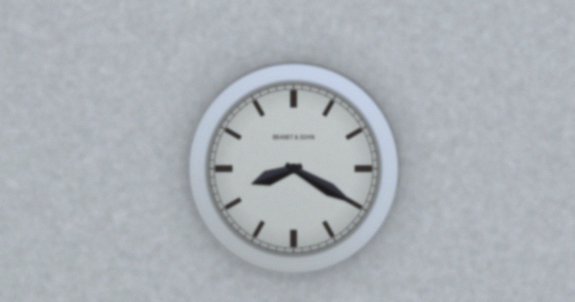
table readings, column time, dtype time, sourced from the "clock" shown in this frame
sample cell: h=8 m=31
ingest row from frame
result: h=8 m=20
